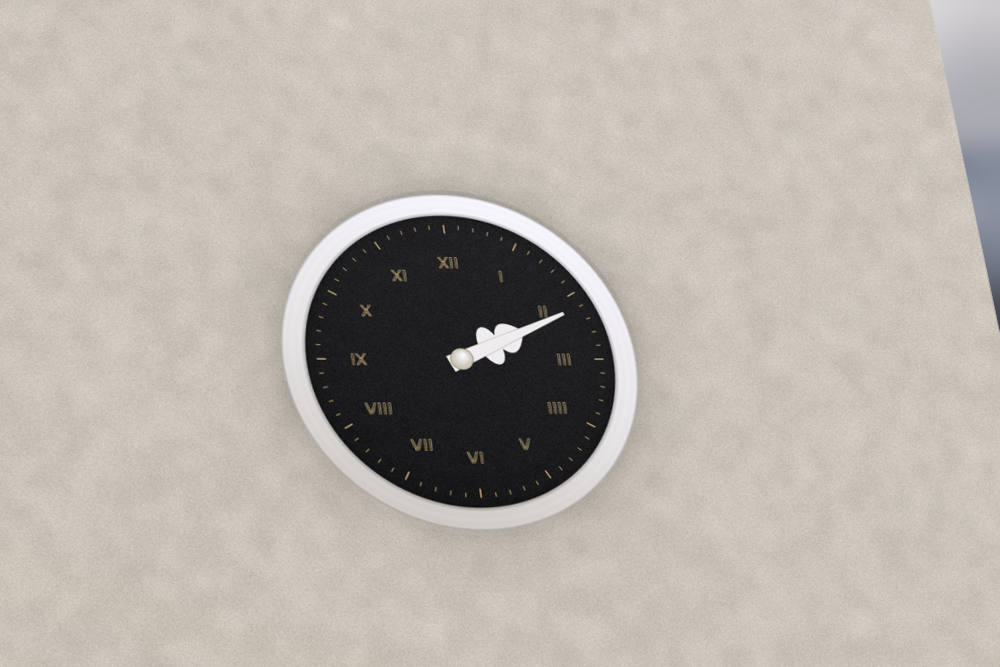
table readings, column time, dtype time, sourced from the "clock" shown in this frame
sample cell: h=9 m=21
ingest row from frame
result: h=2 m=11
